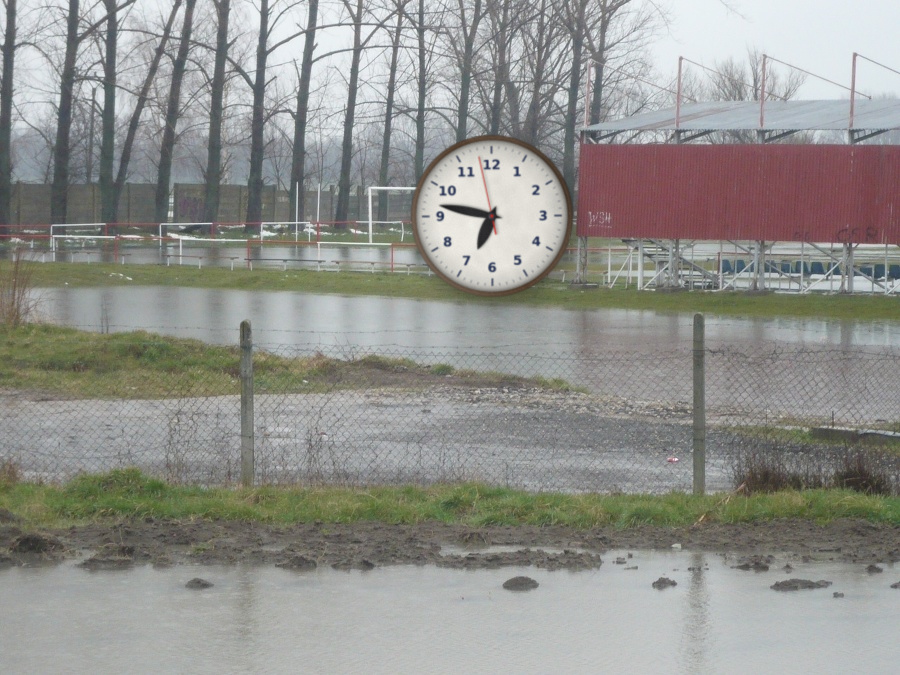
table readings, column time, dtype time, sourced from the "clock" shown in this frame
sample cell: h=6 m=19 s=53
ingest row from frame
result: h=6 m=46 s=58
